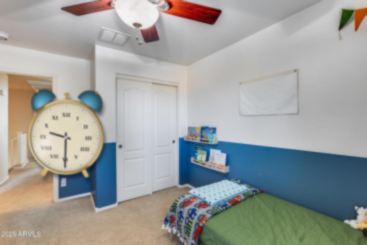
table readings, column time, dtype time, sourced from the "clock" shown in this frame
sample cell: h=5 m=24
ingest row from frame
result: h=9 m=30
